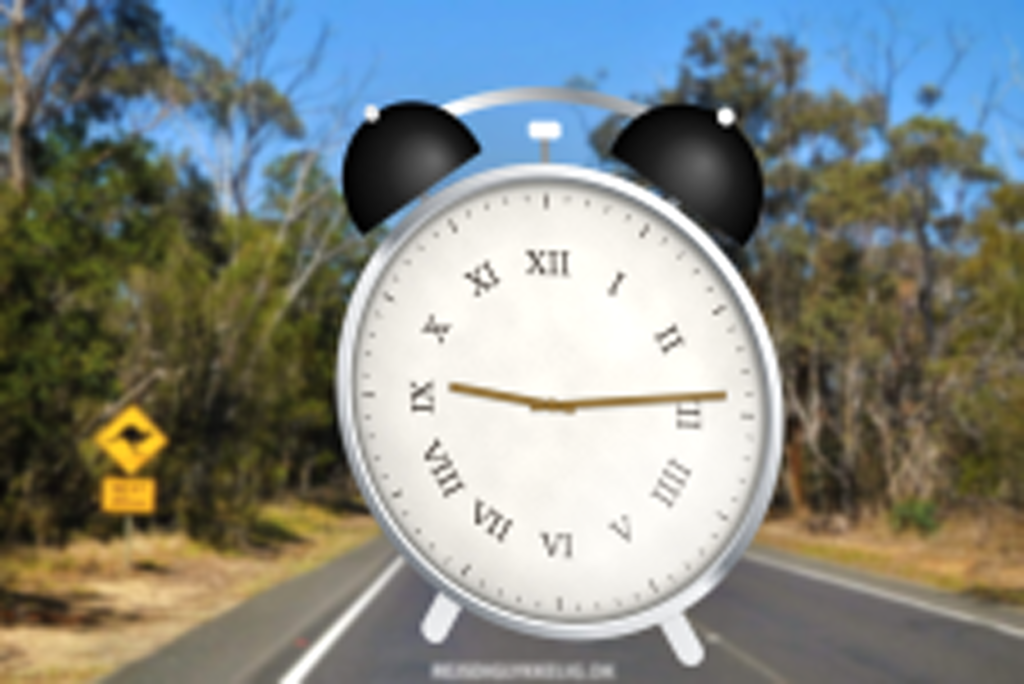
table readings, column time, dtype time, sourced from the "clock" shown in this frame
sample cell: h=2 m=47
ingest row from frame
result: h=9 m=14
